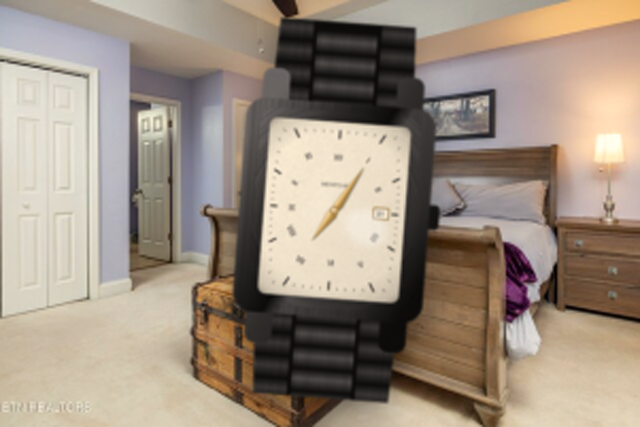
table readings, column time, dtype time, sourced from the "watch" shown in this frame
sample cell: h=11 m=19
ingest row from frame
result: h=7 m=5
